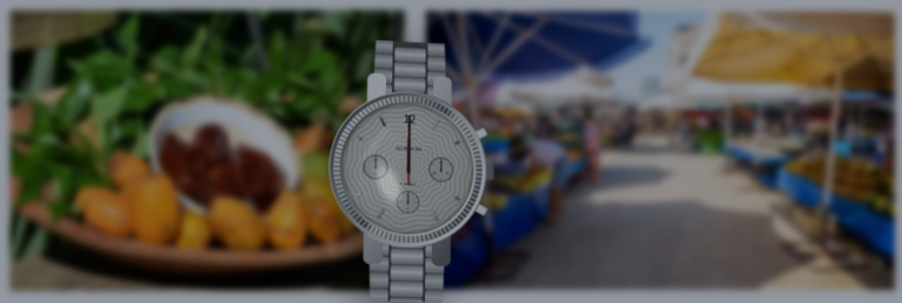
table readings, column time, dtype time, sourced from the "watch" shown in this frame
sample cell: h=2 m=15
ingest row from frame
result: h=12 m=0
